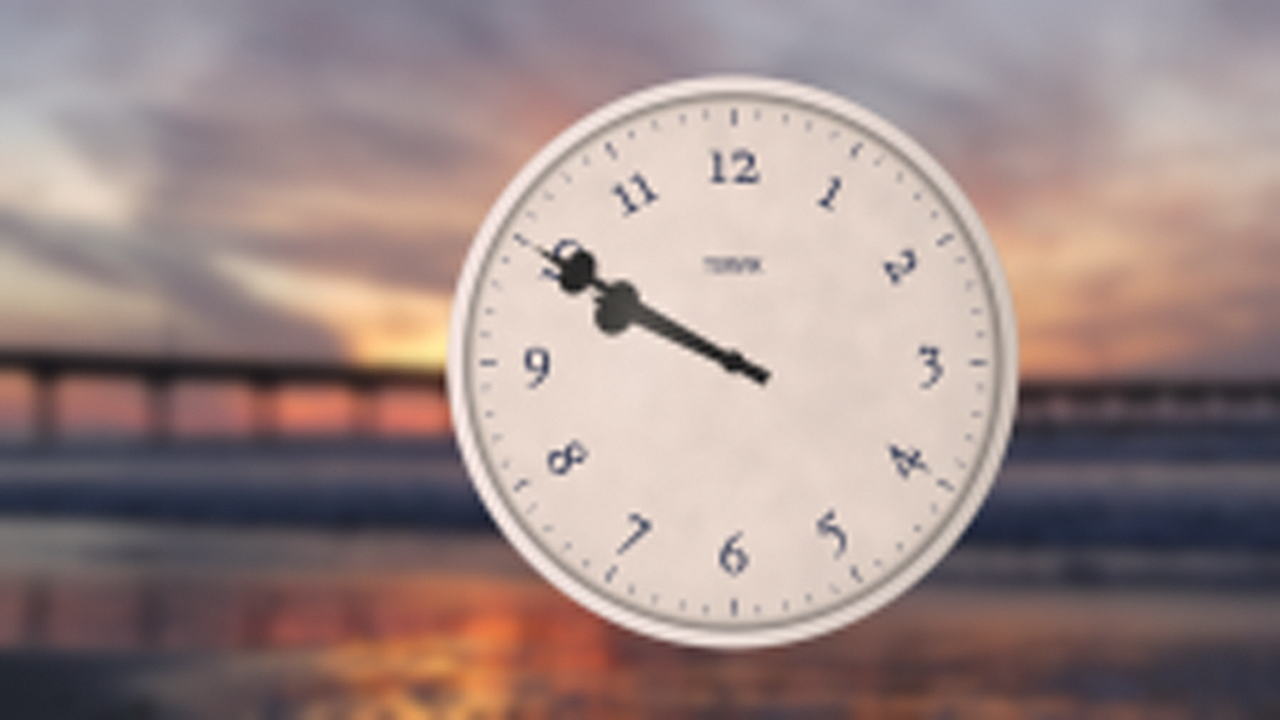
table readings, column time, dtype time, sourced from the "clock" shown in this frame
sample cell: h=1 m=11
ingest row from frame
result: h=9 m=50
